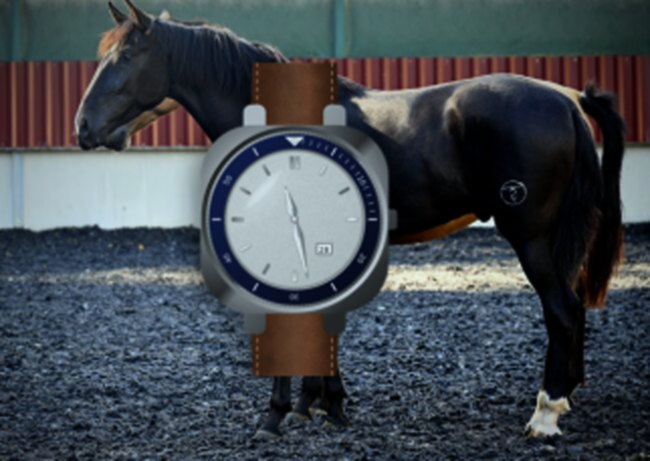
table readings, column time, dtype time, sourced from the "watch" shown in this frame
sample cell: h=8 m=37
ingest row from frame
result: h=11 m=28
